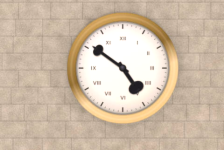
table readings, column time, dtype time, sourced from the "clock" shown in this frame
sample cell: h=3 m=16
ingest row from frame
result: h=4 m=51
